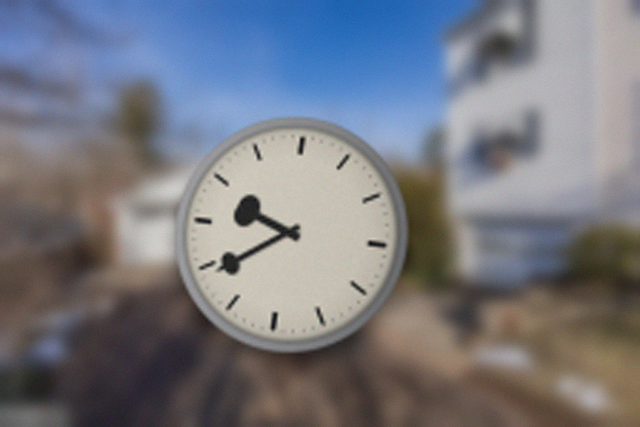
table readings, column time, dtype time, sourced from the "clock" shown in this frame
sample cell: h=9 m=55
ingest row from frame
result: h=9 m=39
